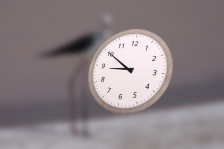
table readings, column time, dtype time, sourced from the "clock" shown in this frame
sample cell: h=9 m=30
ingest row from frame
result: h=8 m=50
